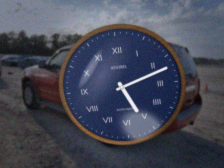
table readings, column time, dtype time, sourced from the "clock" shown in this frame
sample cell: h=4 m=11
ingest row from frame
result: h=5 m=12
